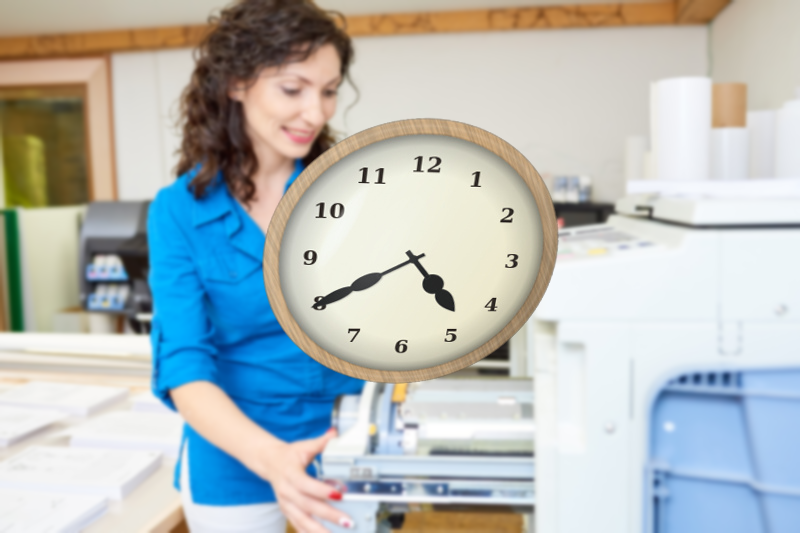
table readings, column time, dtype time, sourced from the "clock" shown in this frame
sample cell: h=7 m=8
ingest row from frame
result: h=4 m=40
